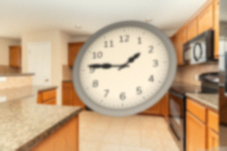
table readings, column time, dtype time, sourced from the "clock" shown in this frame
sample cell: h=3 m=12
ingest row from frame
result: h=1 m=46
